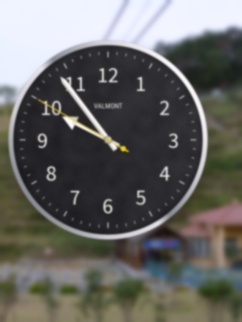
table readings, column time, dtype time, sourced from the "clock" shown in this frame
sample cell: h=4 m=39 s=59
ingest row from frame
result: h=9 m=53 s=50
